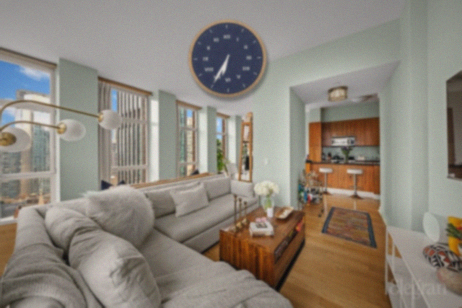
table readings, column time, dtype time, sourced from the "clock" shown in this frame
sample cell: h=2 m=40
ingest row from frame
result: h=6 m=35
